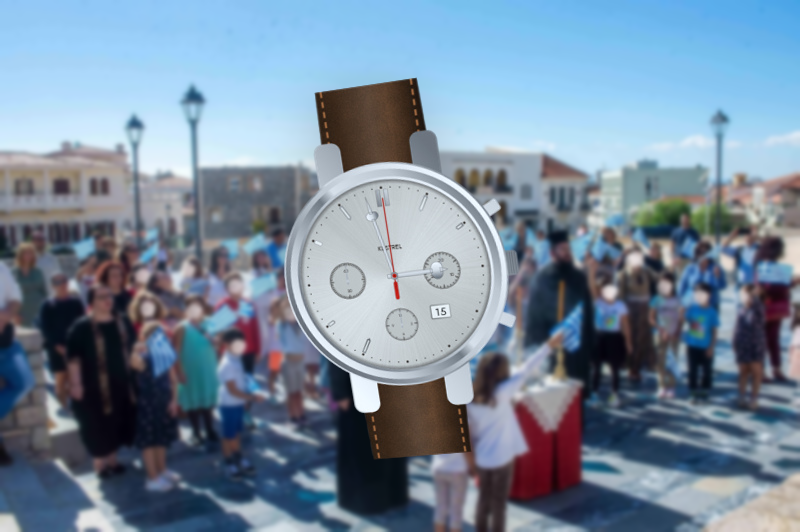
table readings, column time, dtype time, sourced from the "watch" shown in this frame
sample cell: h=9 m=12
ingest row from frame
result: h=2 m=58
